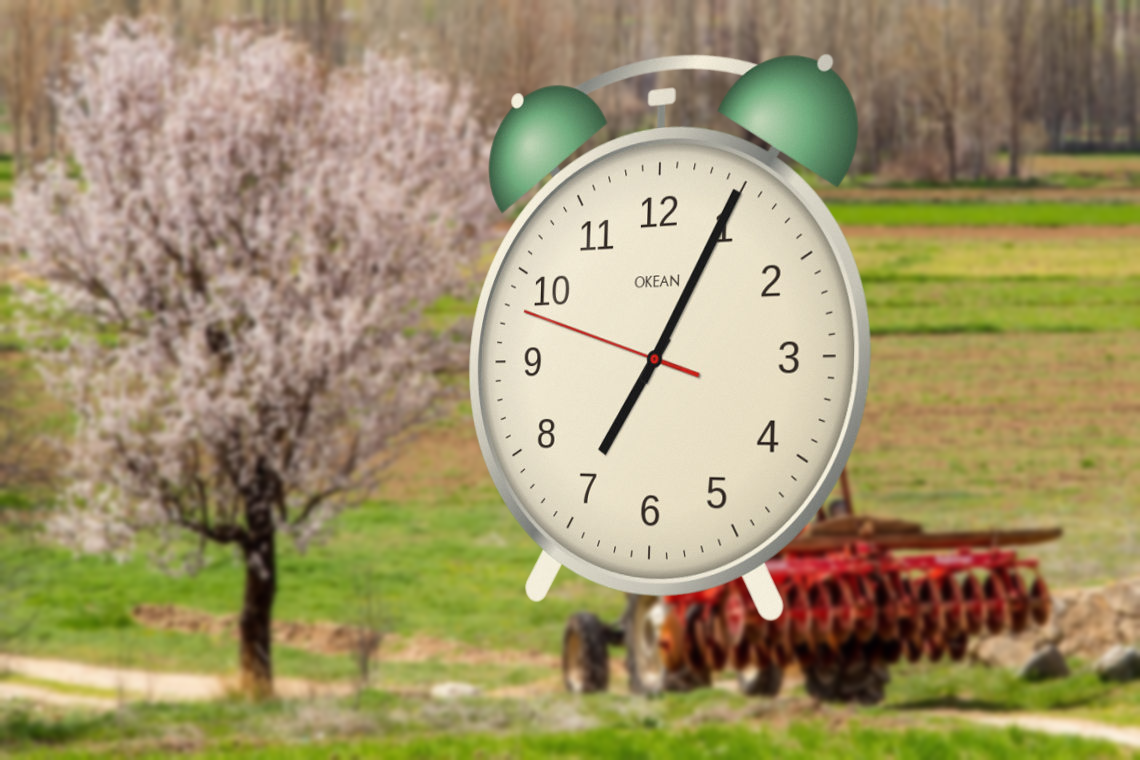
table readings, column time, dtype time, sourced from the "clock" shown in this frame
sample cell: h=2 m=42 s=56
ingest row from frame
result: h=7 m=4 s=48
